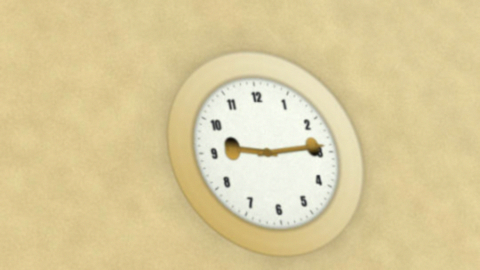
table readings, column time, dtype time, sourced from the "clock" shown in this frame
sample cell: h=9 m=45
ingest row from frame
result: h=9 m=14
